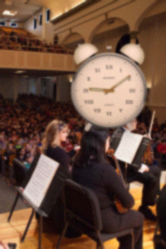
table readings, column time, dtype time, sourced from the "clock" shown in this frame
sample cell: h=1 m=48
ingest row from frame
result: h=9 m=9
